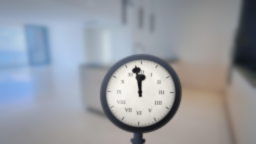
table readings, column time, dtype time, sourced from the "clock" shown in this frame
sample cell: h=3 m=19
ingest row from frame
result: h=11 m=58
